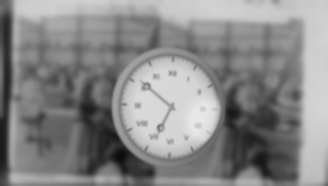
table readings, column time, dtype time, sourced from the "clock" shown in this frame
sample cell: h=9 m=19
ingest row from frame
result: h=6 m=51
